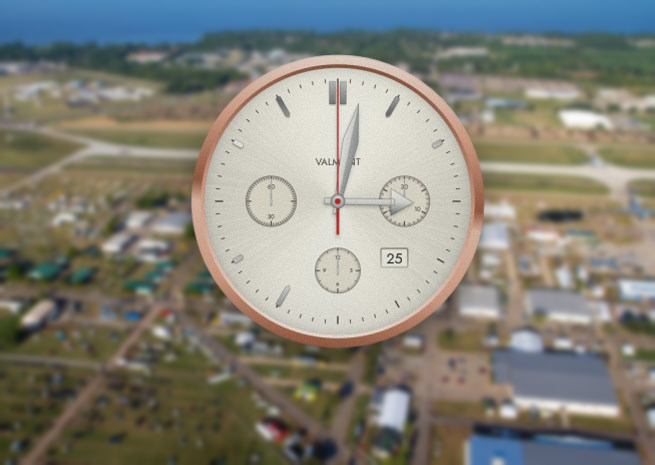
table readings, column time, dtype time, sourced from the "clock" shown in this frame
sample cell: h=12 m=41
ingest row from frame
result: h=3 m=2
